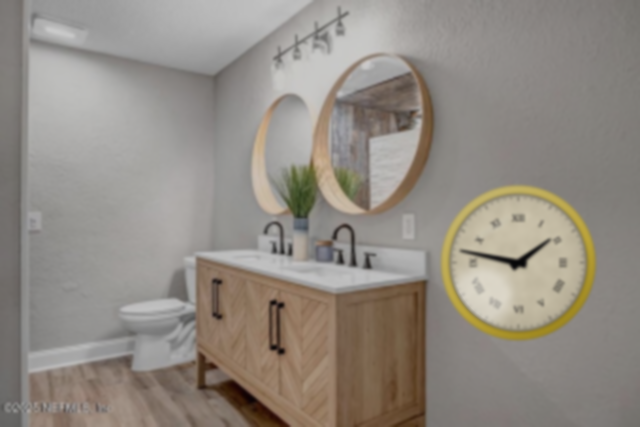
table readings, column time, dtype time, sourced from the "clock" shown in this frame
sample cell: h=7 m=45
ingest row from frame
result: h=1 m=47
